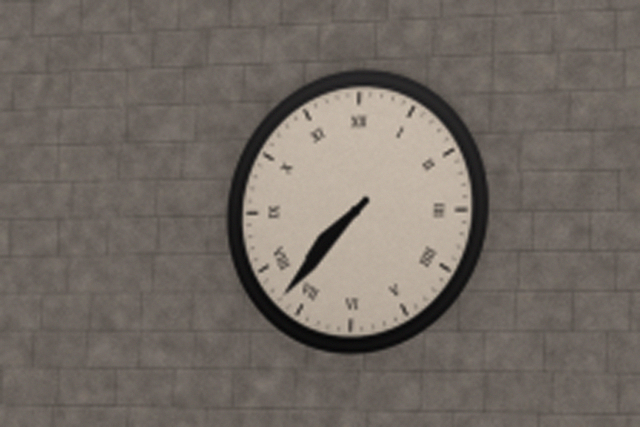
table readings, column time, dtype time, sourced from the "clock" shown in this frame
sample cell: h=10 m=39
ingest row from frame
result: h=7 m=37
